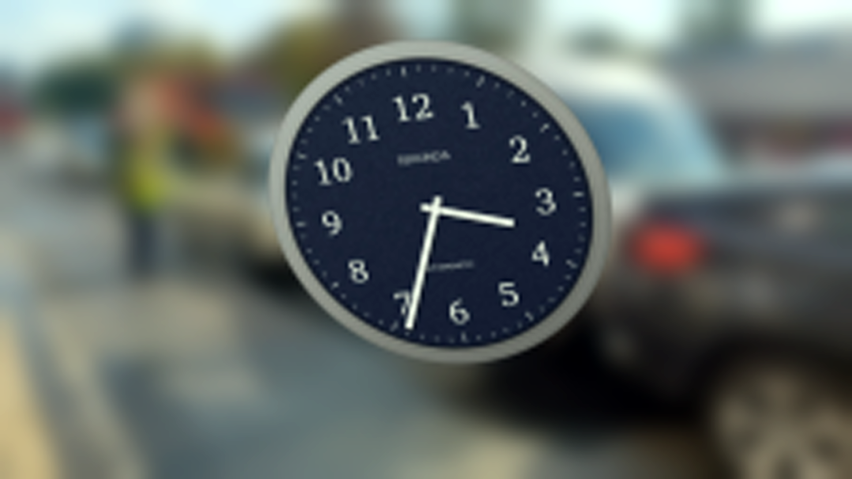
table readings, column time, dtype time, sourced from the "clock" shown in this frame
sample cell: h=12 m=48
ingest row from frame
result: h=3 m=34
